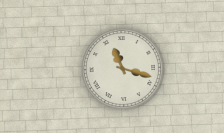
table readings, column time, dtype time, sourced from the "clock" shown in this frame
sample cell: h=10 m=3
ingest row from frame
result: h=11 m=18
